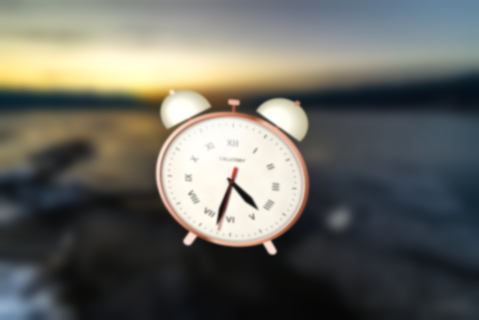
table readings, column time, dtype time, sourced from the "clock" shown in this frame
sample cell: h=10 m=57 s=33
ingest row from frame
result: h=4 m=32 s=32
